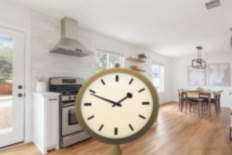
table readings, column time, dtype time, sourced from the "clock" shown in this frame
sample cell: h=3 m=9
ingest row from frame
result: h=1 m=49
